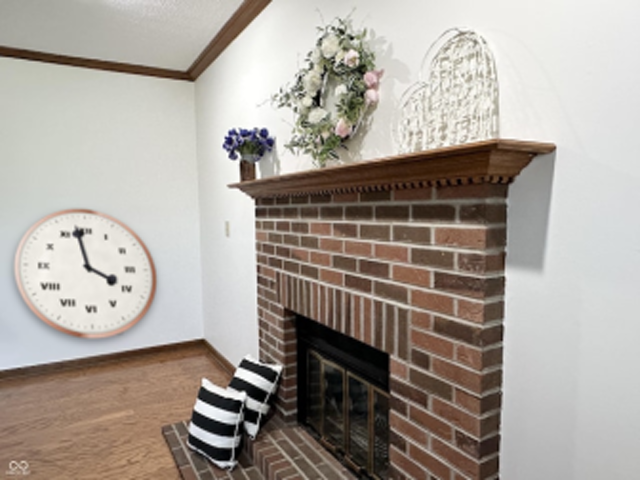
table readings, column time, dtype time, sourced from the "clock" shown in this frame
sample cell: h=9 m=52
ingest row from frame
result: h=3 m=58
